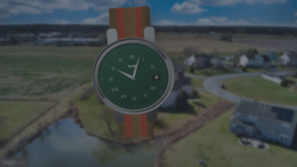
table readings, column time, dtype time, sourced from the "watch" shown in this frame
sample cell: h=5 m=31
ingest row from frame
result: h=10 m=3
